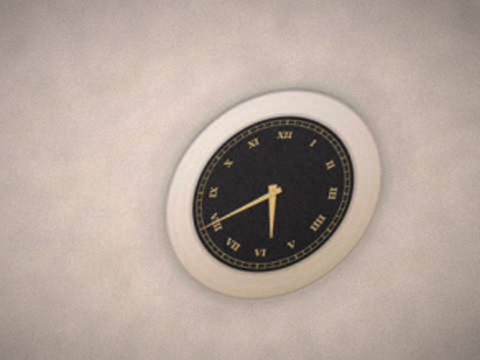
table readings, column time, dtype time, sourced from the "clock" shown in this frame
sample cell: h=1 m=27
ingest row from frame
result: h=5 m=40
